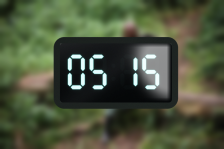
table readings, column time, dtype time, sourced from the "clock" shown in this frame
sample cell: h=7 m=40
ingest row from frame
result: h=5 m=15
